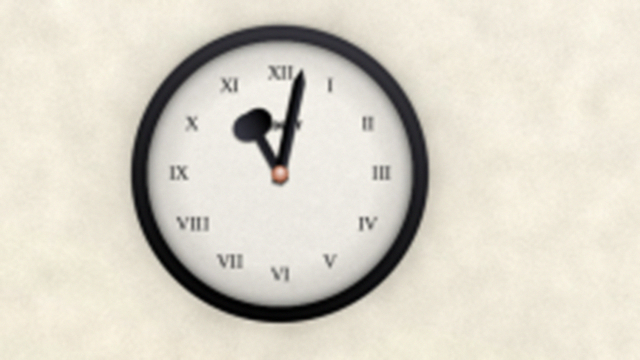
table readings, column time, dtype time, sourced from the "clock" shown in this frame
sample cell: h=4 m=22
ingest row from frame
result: h=11 m=2
